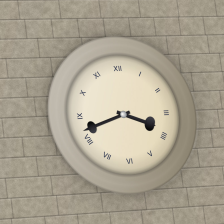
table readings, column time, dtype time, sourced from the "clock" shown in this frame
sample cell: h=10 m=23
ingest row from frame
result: h=3 m=42
